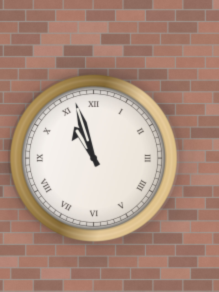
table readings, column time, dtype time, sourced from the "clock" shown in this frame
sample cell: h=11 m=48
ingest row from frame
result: h=10 m=57
